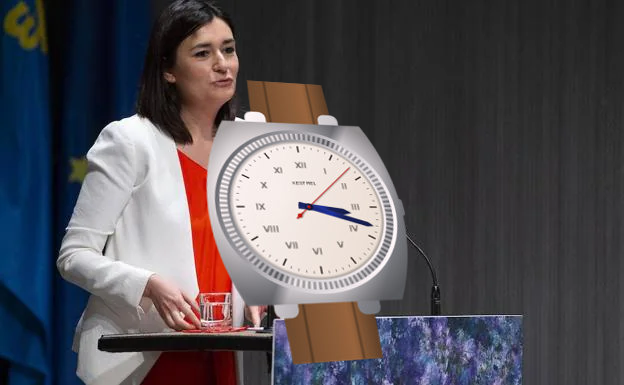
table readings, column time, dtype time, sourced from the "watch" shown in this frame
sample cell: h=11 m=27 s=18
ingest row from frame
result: h=3 m=18 s=8
